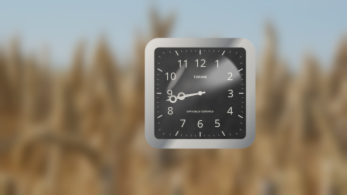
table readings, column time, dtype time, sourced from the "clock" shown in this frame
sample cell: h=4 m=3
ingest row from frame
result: h=8 m=43
